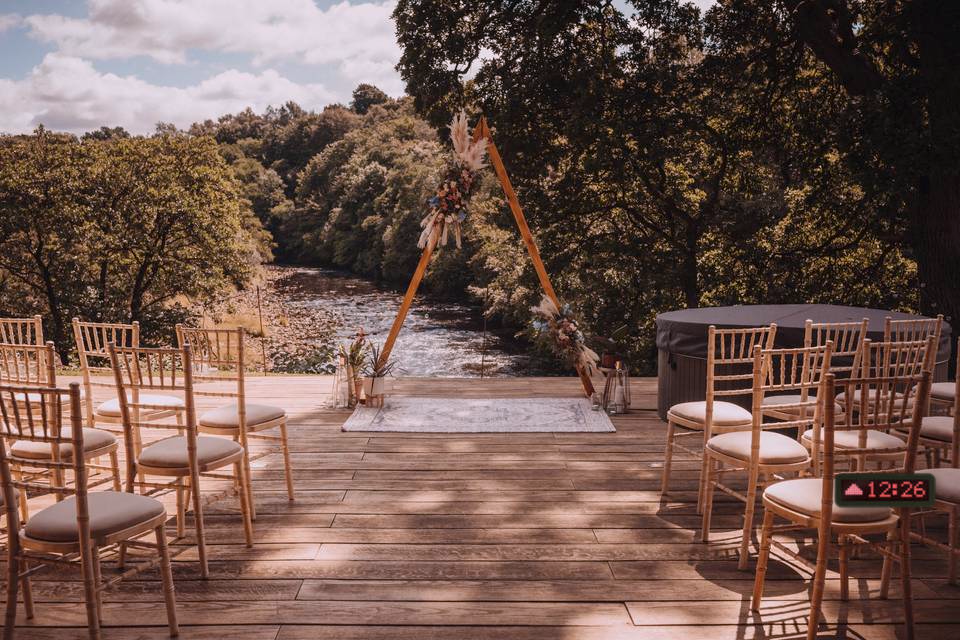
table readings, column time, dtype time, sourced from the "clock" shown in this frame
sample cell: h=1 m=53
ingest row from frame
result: h=12 m=26
